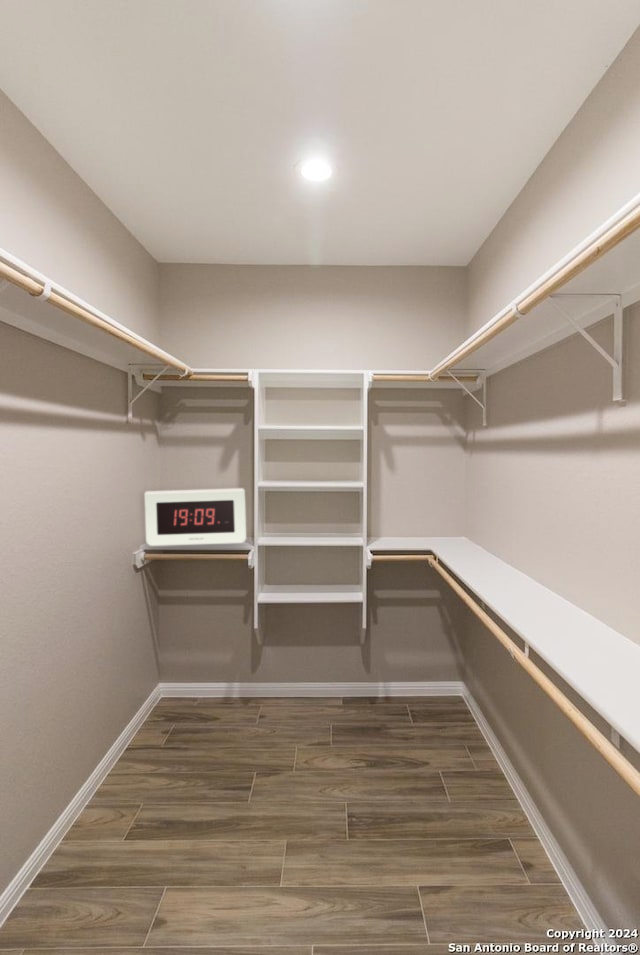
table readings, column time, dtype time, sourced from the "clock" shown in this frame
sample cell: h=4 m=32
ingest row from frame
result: h=19 m=9
